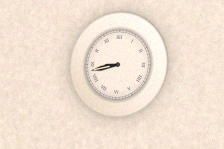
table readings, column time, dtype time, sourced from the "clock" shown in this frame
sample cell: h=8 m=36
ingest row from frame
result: h=8 m=43
